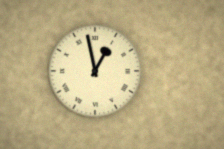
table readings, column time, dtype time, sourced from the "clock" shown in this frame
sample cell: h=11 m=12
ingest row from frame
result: h=12 m=58
